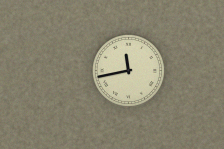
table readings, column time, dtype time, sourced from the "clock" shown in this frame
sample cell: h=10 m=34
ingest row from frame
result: h=11 m=43
